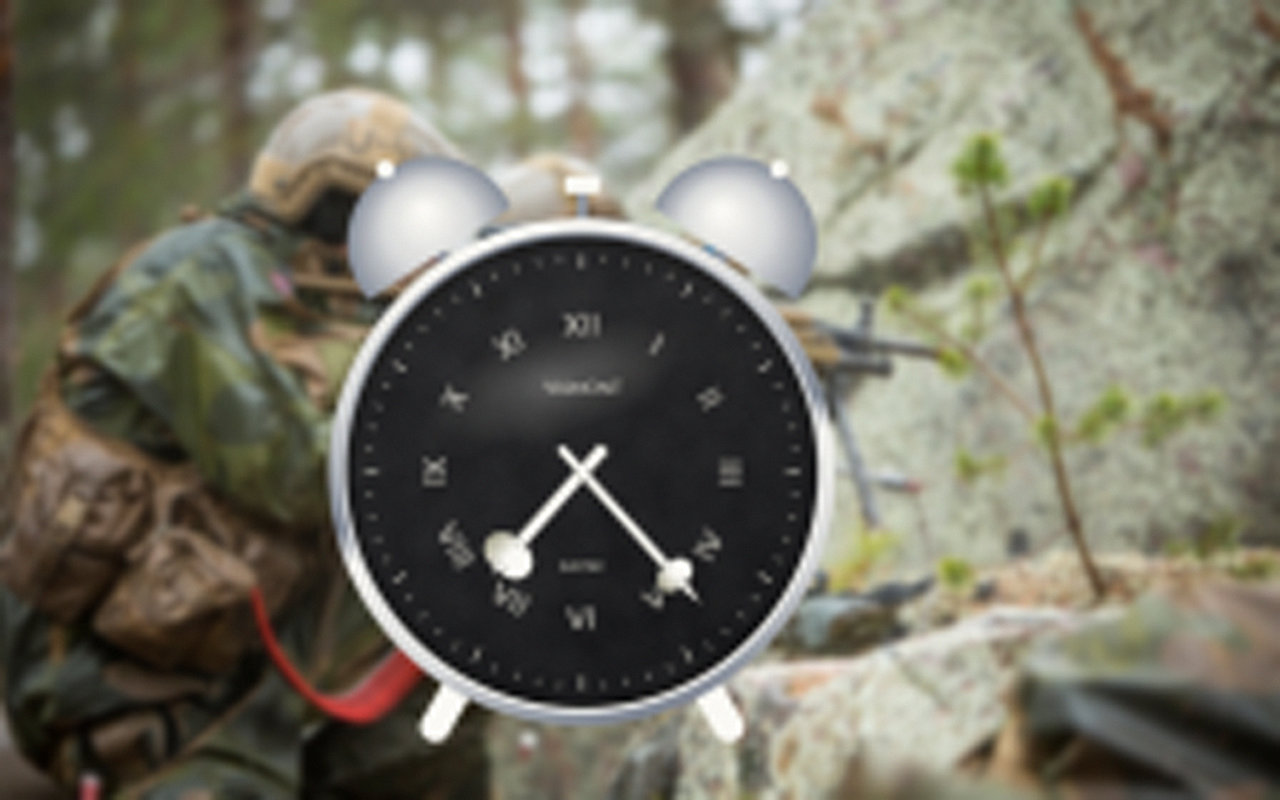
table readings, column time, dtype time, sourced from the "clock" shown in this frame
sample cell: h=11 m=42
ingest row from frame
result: h=7 m=23
